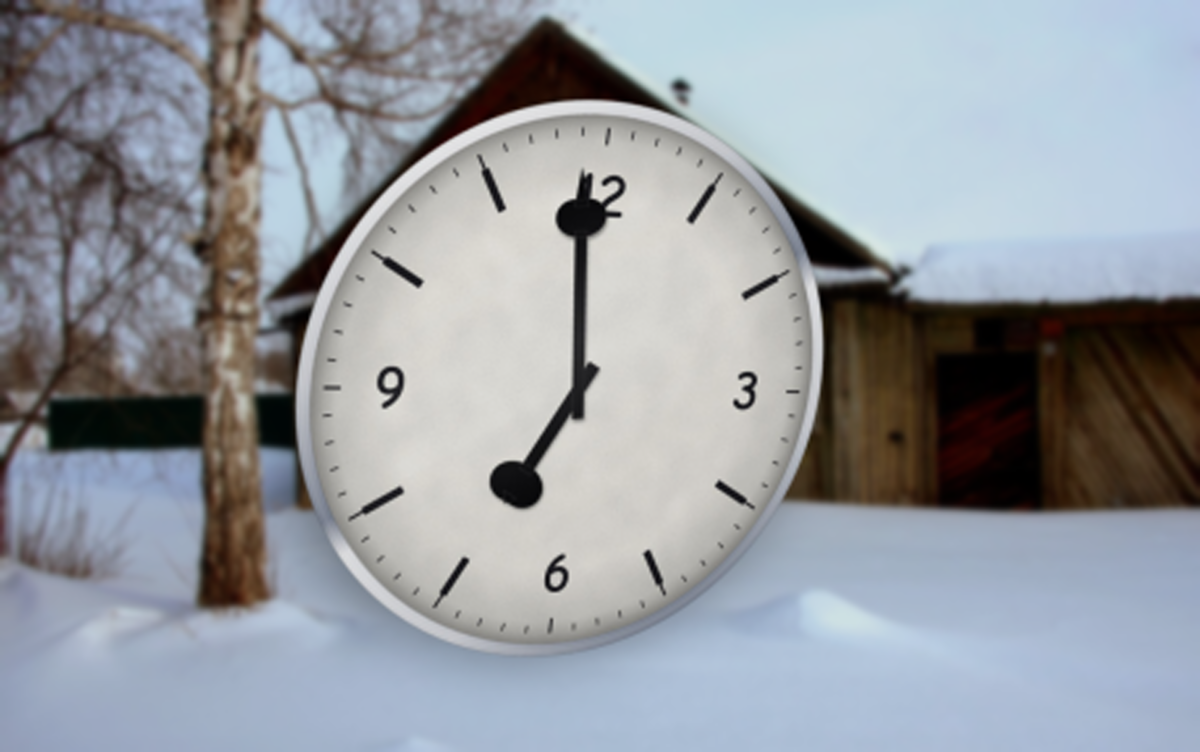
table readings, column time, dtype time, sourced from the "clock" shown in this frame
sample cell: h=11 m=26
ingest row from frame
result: h=6 m=59
